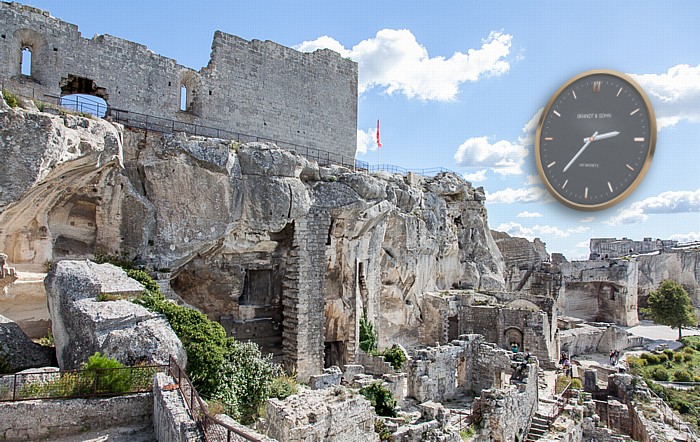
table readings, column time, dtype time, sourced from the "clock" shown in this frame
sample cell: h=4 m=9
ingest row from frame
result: h=2 m=37
